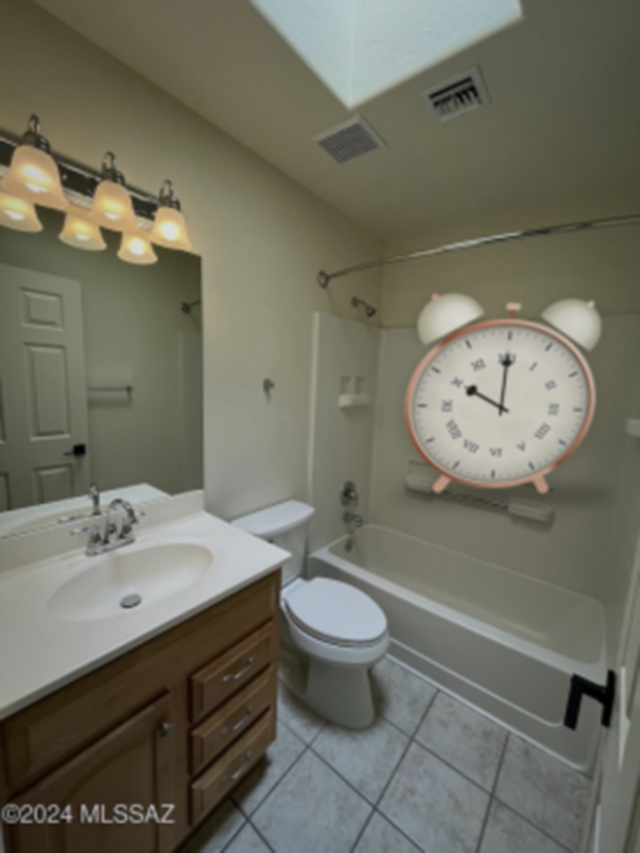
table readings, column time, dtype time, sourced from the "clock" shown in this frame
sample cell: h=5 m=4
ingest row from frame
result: h=10 m=0
